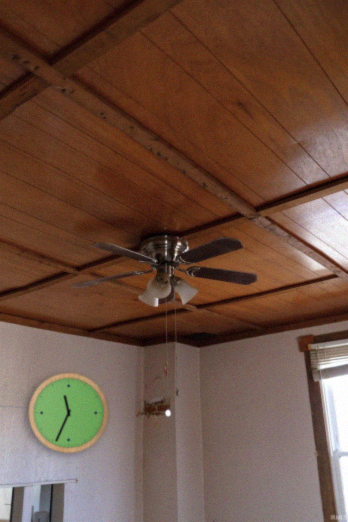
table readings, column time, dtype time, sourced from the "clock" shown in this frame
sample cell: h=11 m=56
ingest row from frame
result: h=11 m=34
